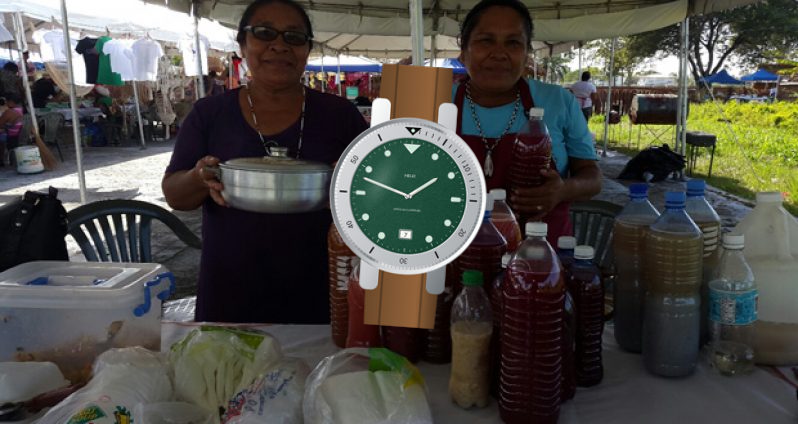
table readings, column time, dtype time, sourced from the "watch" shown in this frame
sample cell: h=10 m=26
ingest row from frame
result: h=1 m=48
